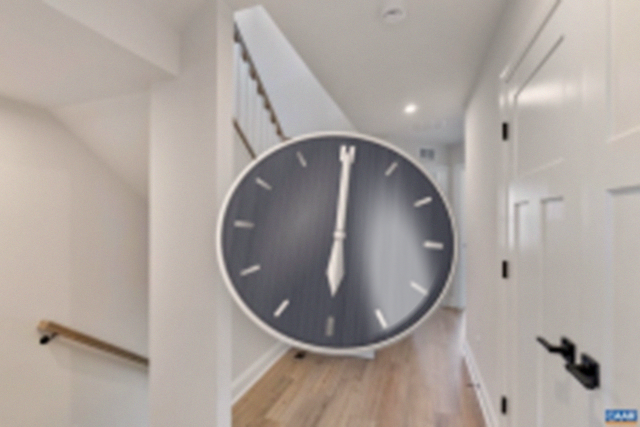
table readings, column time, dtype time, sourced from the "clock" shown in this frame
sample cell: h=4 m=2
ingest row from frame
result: h=6 m=0
